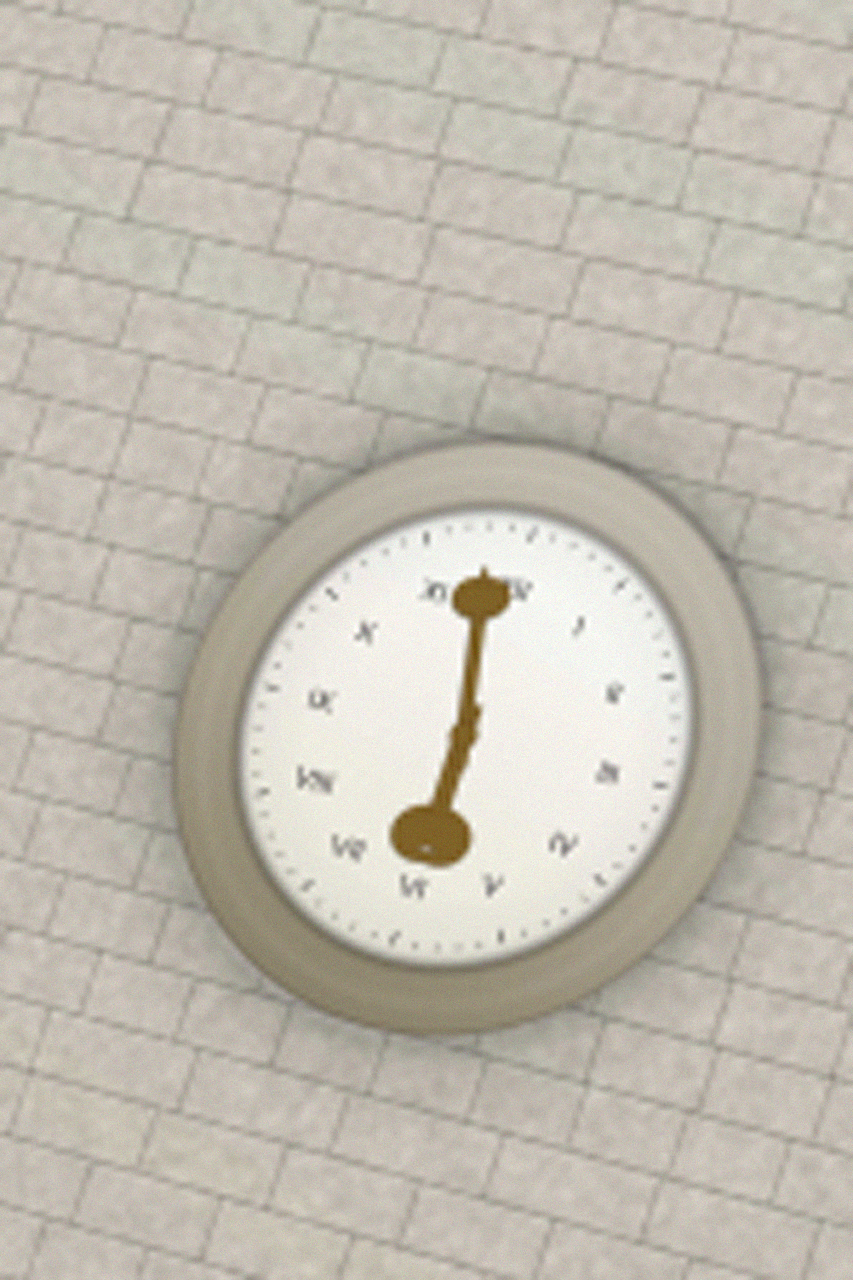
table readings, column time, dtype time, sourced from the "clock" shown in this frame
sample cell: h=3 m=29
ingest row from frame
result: h=5 m=58
